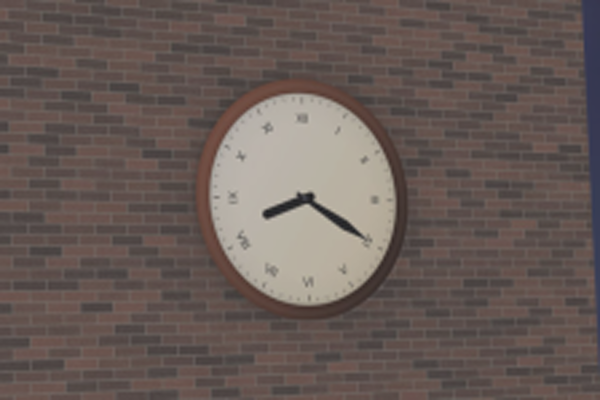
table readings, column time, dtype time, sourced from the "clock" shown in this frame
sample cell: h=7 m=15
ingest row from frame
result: h=8 m=20
